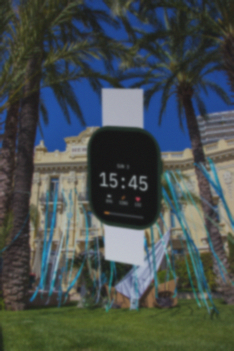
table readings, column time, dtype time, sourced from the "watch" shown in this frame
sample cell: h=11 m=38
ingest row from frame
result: h=15 m=45
